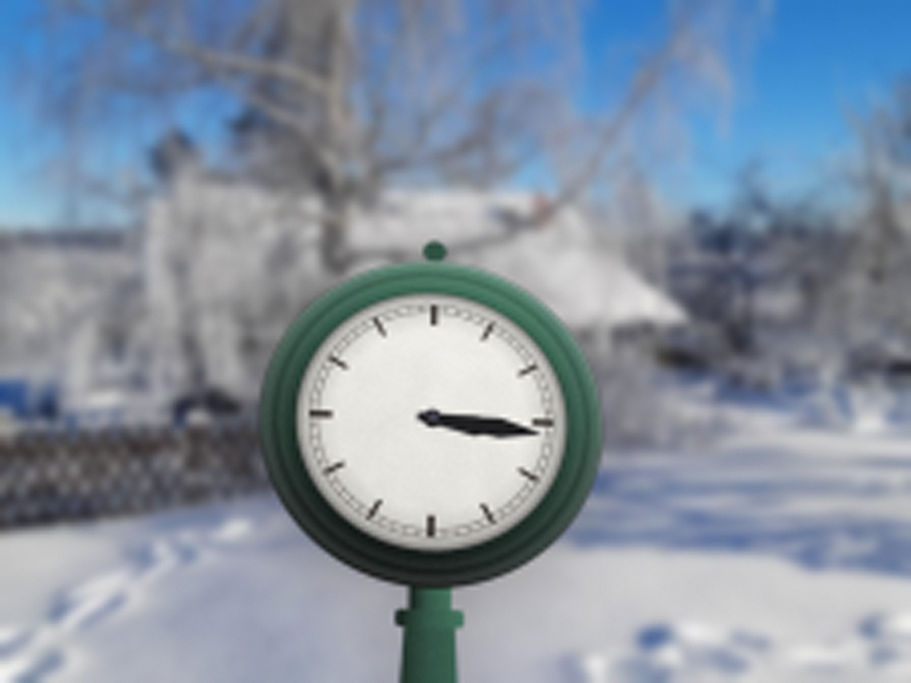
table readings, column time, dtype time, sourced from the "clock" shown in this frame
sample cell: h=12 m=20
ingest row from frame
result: h=3 m=16
